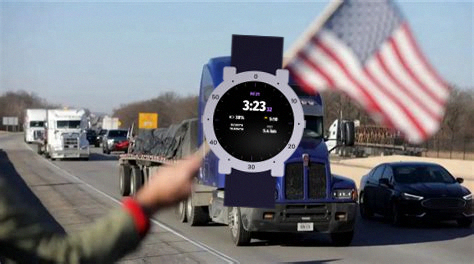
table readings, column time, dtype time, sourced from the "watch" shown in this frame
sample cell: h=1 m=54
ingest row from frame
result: h=3 m=23
